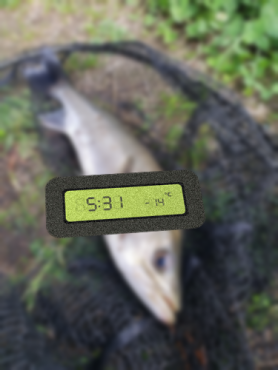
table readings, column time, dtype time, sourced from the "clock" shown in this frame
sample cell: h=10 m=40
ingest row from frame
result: h=5 m=31
